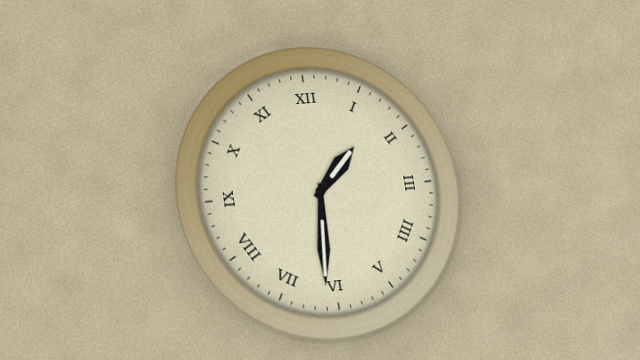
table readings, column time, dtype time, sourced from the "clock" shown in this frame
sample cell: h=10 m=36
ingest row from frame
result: h=1 m=31
